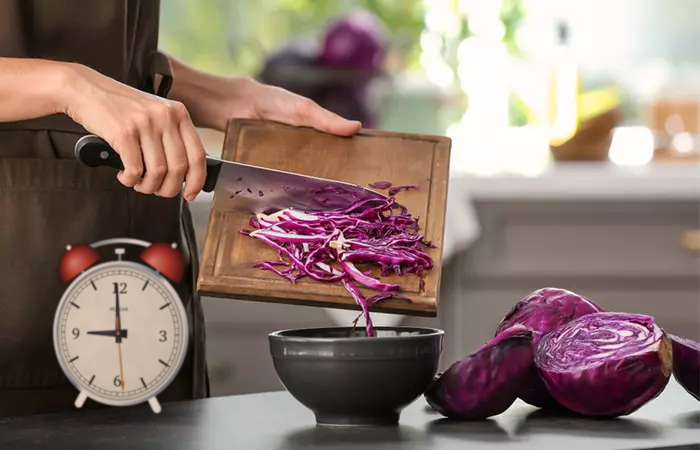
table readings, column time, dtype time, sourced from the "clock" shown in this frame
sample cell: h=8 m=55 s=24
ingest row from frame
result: h=8 m=59 s=29
